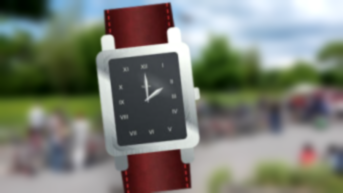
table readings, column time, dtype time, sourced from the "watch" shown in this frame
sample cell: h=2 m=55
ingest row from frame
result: h=2 m=0
